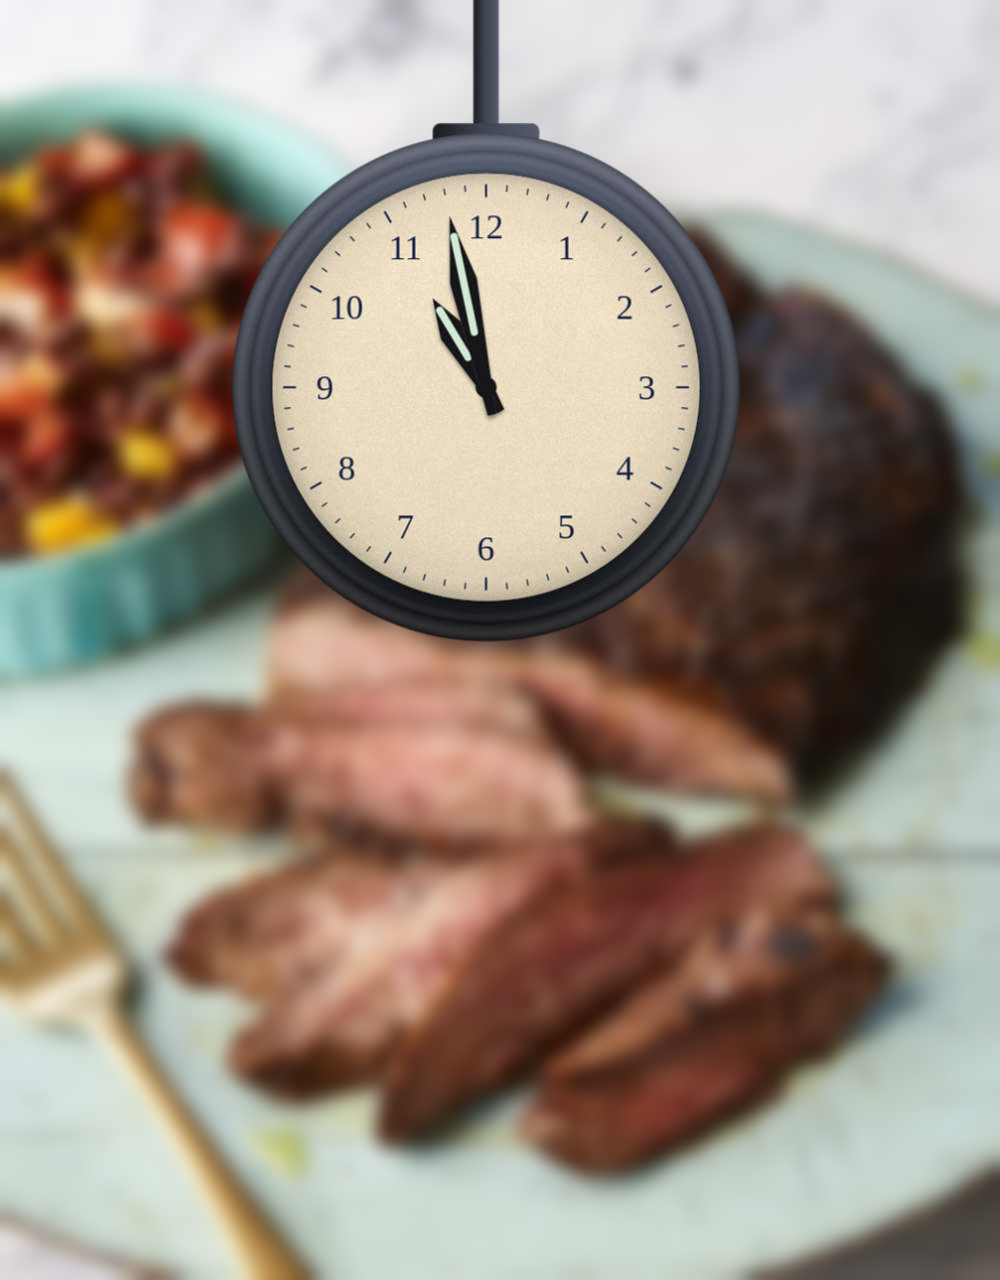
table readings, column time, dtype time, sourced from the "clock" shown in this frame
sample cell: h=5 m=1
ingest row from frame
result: h=10 m=58
